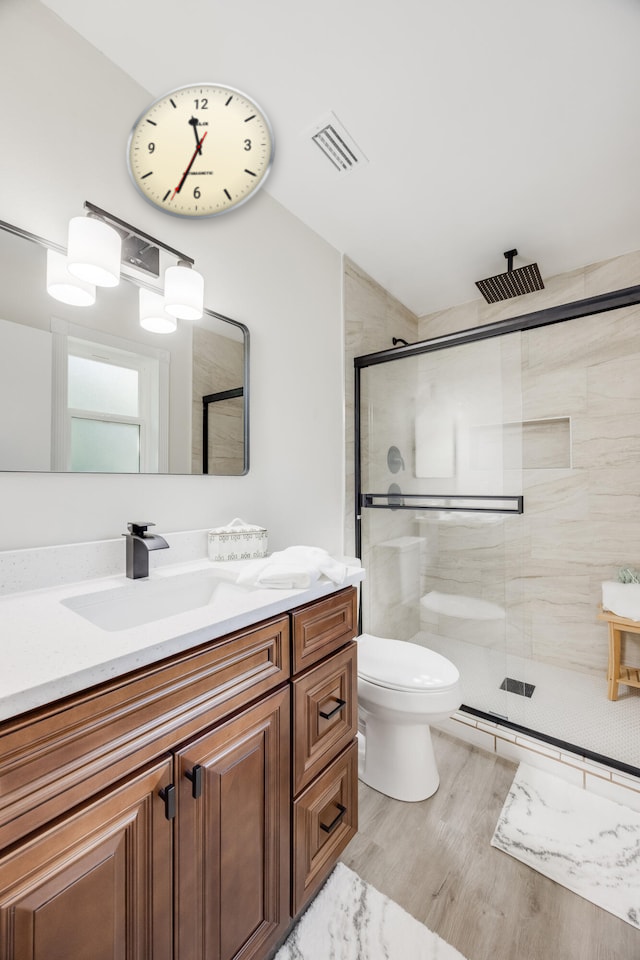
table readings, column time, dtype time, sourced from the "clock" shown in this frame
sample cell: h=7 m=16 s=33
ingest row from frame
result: h=11 m=33 s=34
